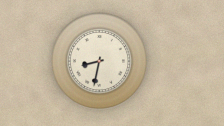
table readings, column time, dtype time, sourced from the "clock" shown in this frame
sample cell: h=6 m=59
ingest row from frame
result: h=8 m=32
